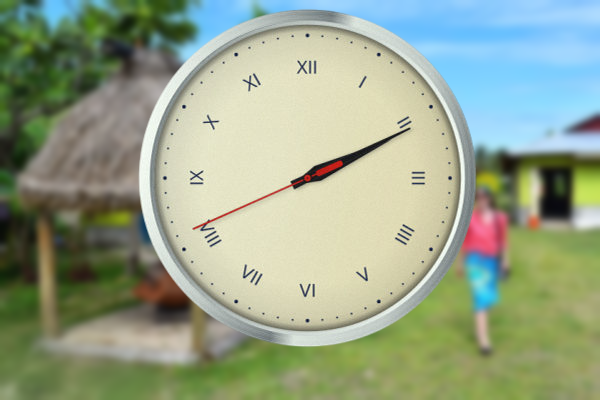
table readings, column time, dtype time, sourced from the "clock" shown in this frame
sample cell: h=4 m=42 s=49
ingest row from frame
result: h=2 m=10 s=41
